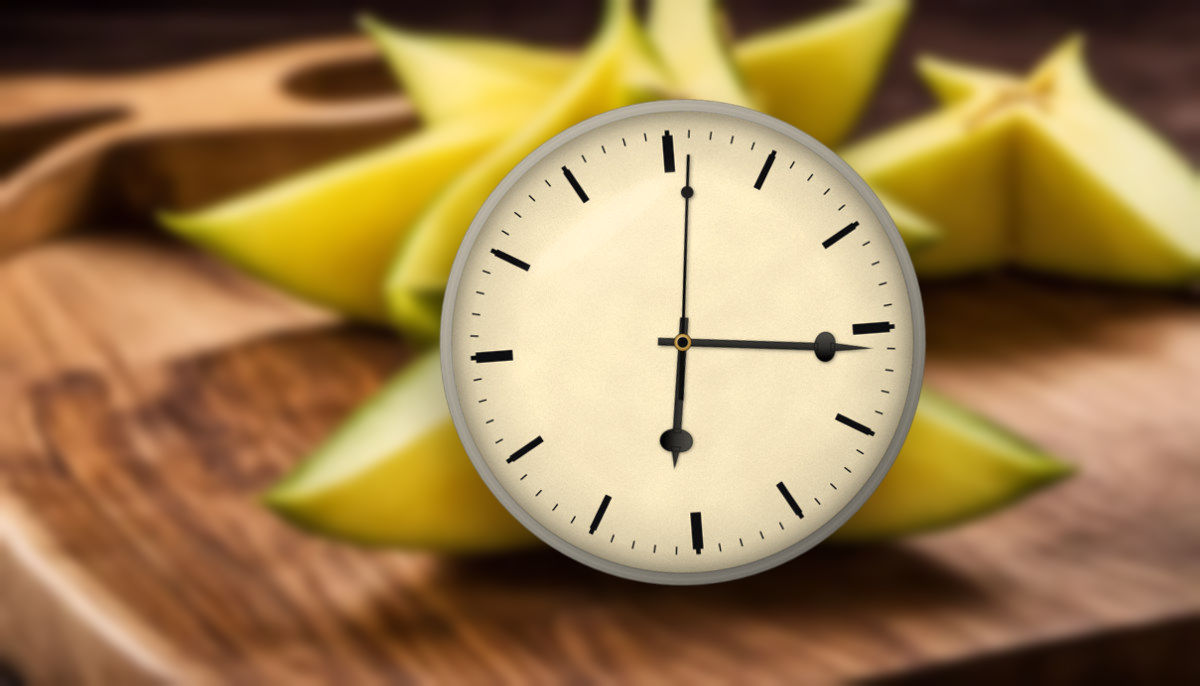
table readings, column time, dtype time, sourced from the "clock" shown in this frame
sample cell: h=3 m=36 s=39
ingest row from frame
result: h=6 m=16 s=1
